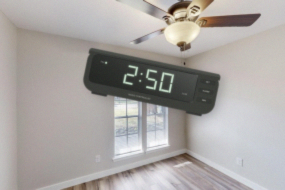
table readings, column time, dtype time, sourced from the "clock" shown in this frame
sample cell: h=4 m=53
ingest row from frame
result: h=2 m=50
